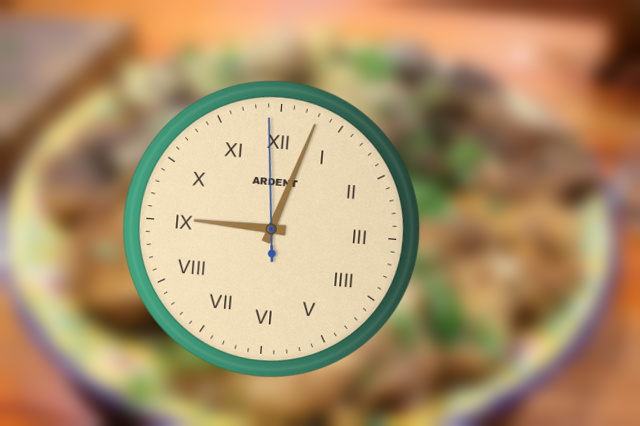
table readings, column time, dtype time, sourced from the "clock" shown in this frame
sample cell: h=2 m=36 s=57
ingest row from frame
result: h=9 m=2 s=59
